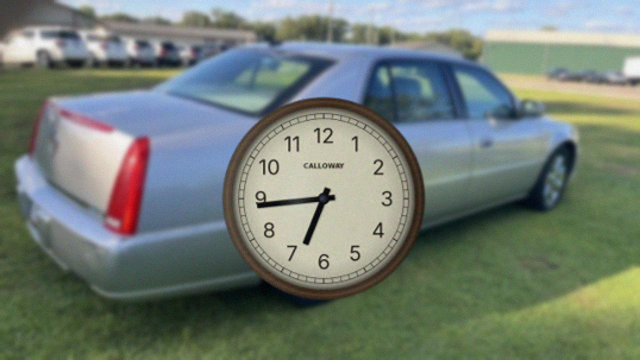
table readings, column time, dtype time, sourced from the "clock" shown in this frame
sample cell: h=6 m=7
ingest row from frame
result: h=6 m=44
